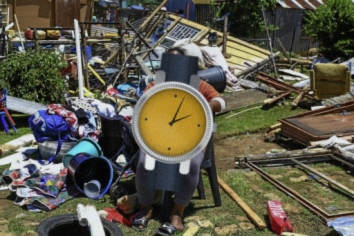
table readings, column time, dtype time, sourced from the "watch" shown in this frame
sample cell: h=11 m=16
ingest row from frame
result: h=2 m=3
